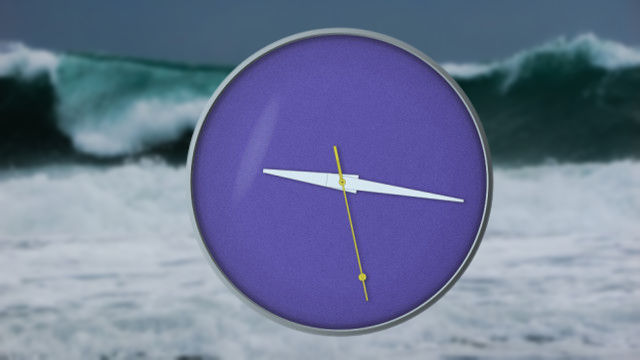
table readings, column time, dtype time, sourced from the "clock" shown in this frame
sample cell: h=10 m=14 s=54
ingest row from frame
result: h=9 m=16 s=28
